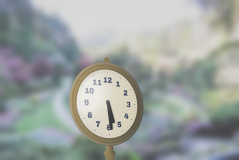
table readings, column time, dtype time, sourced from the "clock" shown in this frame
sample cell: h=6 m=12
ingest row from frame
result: h=5 m=29
